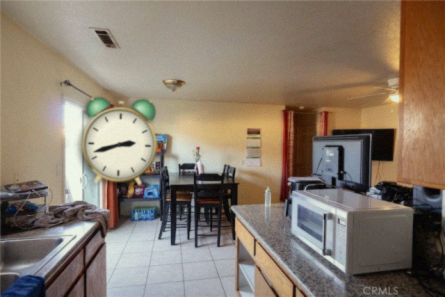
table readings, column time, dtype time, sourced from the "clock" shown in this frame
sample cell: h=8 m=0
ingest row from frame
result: h=2 m=42
